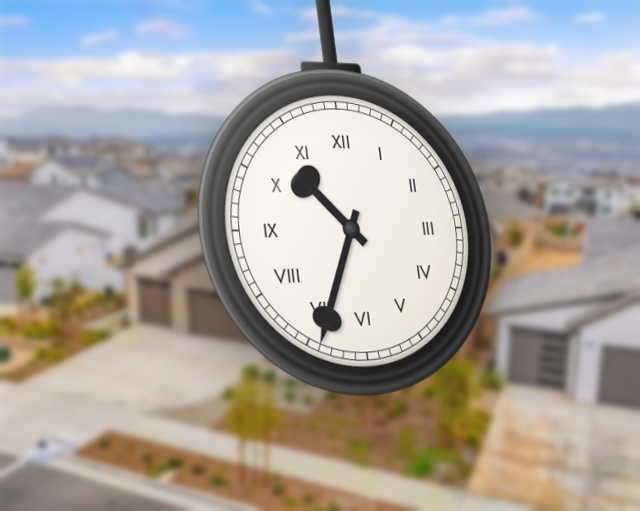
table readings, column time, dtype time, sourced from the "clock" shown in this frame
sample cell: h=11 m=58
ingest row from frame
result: h=10 m=34
